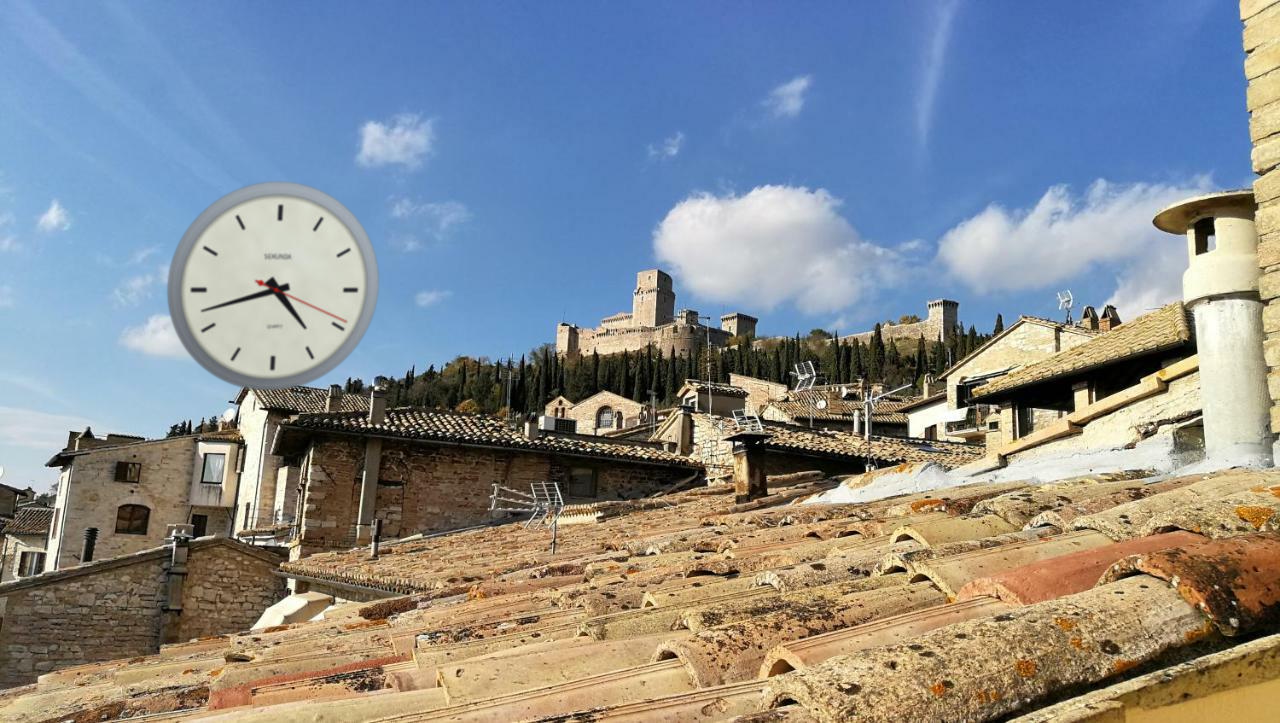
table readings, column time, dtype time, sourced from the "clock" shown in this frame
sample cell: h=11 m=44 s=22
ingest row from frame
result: h=4 m=42 s=19
